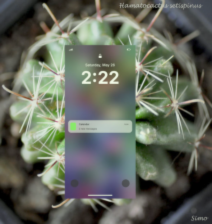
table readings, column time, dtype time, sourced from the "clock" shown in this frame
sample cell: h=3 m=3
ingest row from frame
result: h=2 m=22
